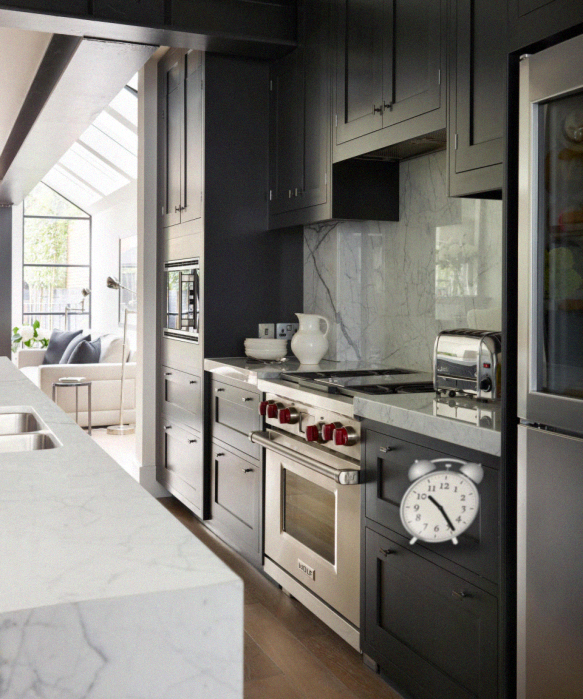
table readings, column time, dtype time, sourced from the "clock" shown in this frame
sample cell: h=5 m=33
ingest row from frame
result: h=10 m=24
